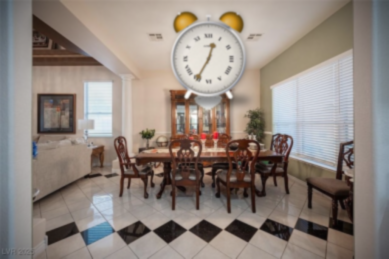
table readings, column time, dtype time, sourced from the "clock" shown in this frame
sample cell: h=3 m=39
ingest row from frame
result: h=12 m=35
